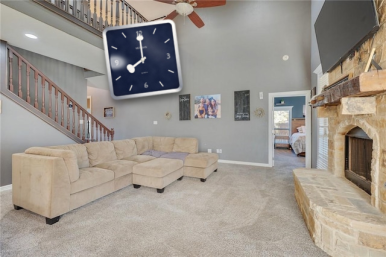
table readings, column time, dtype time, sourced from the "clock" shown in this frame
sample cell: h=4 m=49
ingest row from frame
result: h=8 m=0
